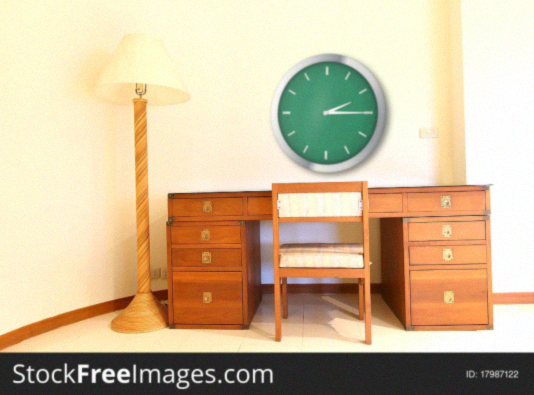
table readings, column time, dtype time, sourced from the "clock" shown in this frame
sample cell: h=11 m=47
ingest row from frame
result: h=2 m=15
